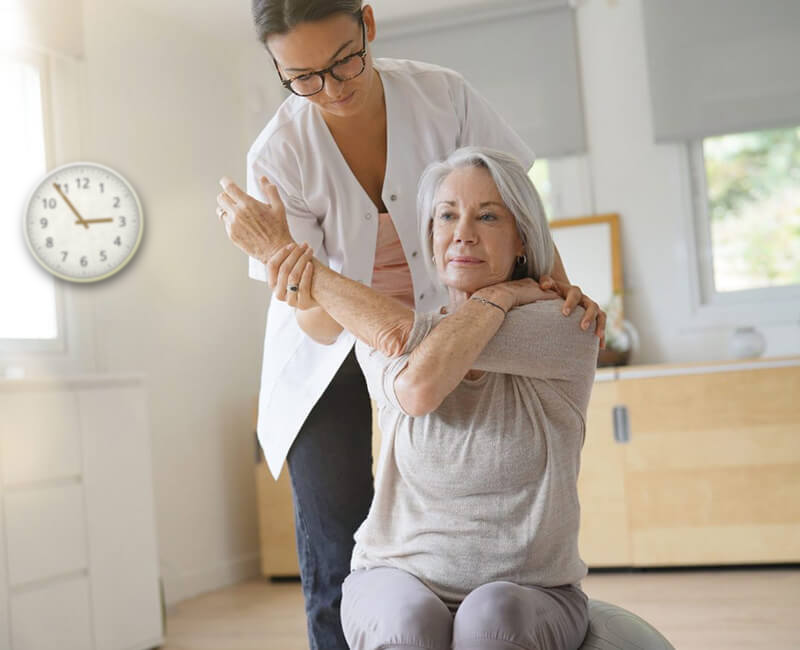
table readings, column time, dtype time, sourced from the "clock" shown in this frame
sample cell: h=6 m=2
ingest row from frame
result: h=2 m=54
